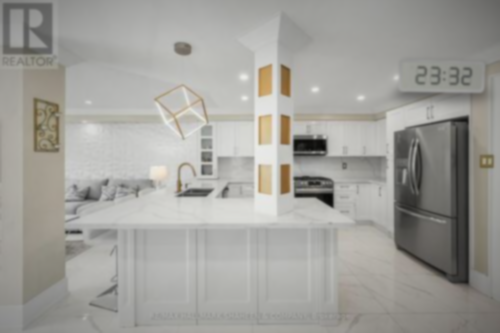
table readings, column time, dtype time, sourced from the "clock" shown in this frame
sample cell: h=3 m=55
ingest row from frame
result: h=23 m=32
